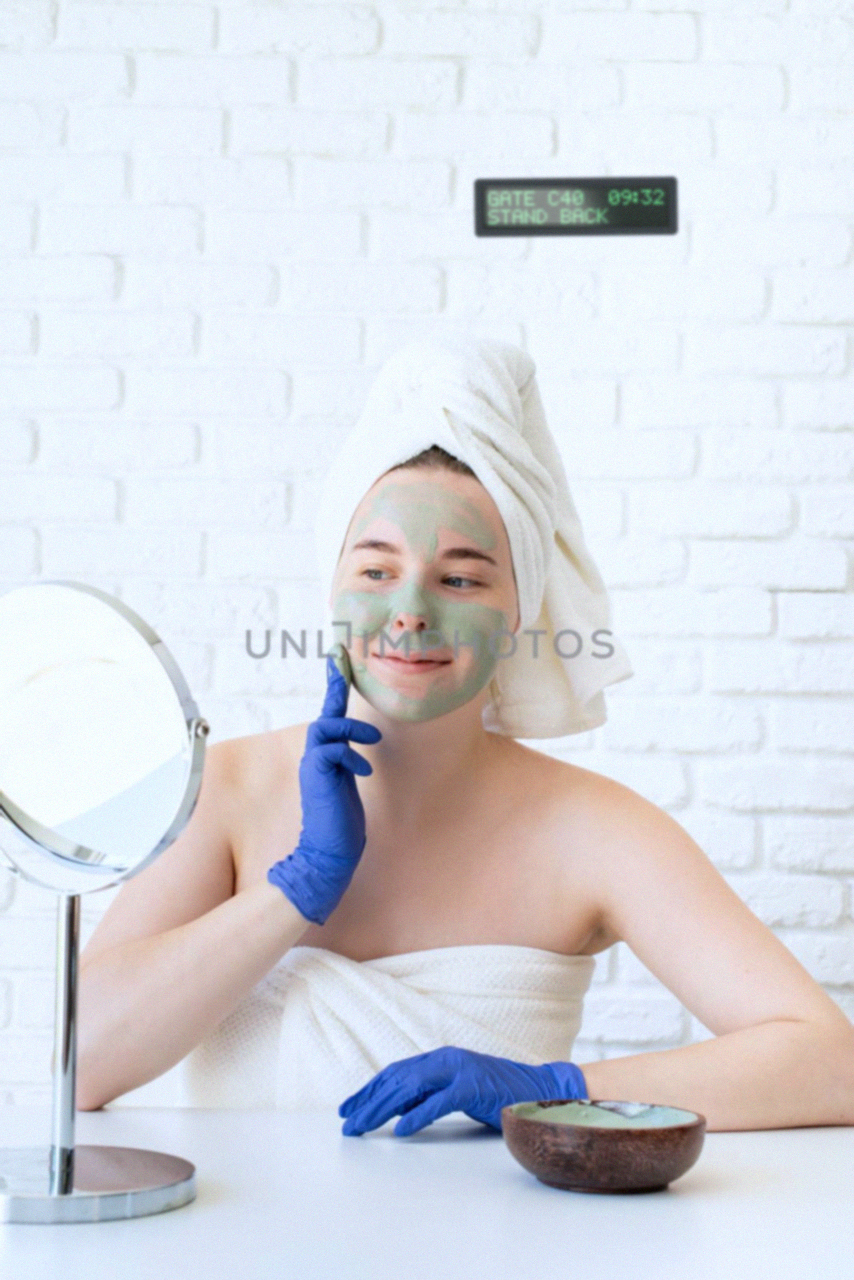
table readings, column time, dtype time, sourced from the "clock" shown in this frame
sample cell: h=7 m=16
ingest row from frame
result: h=9 m=32
